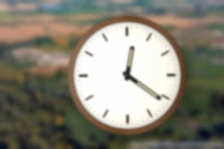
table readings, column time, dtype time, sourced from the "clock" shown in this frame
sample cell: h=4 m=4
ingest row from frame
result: h=12 m=21
